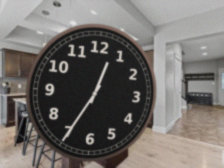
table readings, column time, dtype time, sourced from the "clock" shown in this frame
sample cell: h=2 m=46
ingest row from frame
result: h=12 m=35
